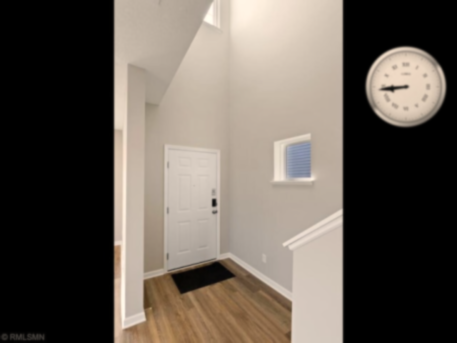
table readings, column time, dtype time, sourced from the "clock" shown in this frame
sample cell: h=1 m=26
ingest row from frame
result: h=8 m=44
